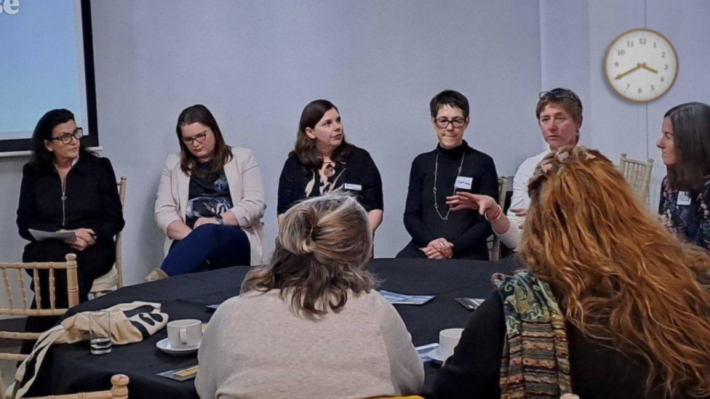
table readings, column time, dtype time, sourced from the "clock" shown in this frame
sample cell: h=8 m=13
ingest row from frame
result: h=3 m=40
